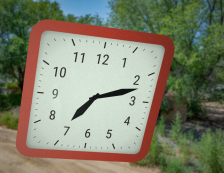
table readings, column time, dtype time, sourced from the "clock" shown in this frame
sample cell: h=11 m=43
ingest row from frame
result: h=7 m=12
